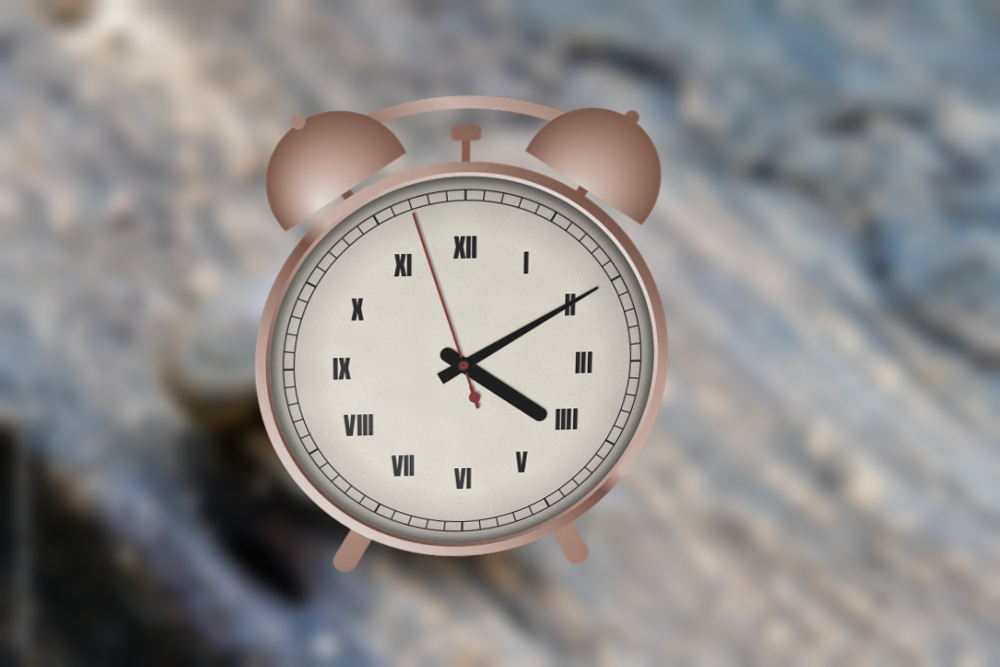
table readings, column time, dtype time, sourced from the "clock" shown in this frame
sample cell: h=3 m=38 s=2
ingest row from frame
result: h=4 m=9 s=57
